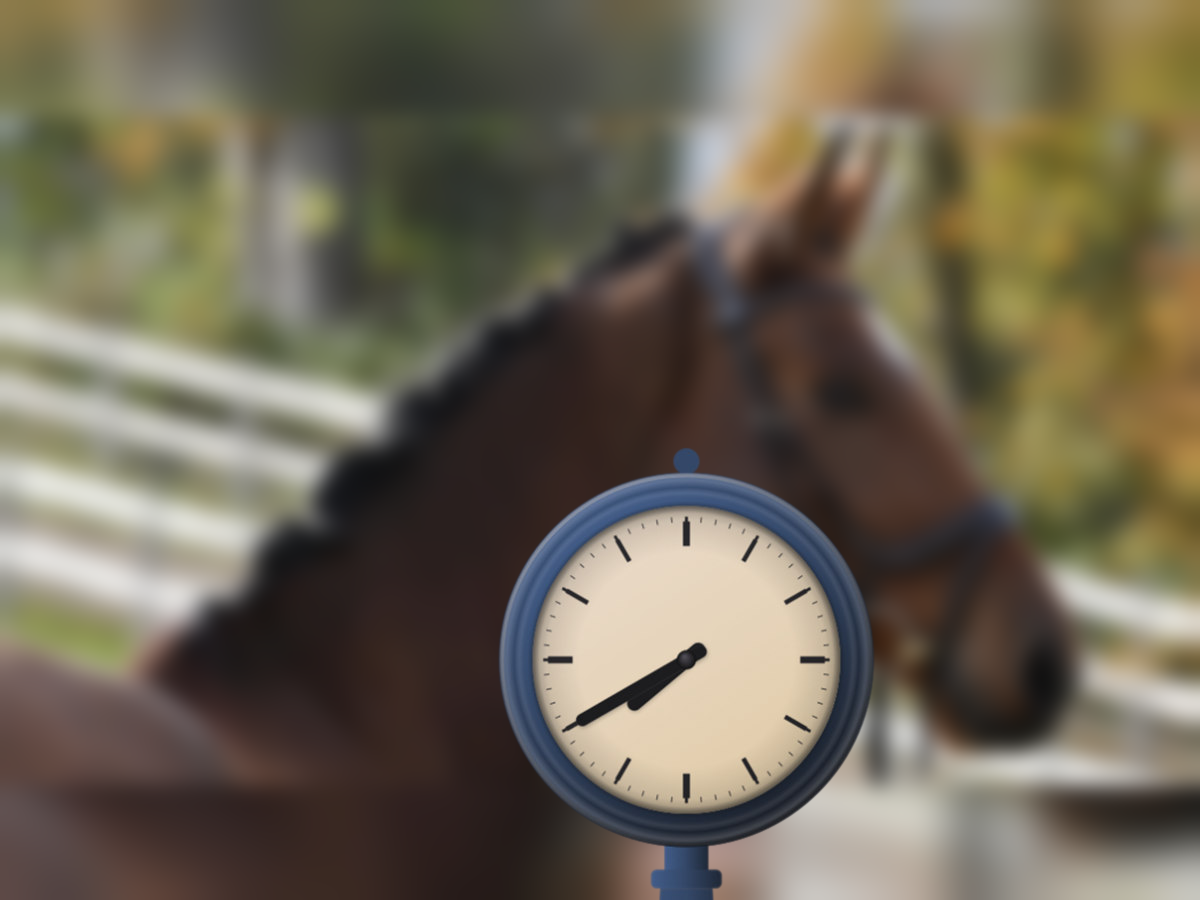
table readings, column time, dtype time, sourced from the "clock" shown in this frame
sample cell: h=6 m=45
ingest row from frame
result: h=7 m=40
